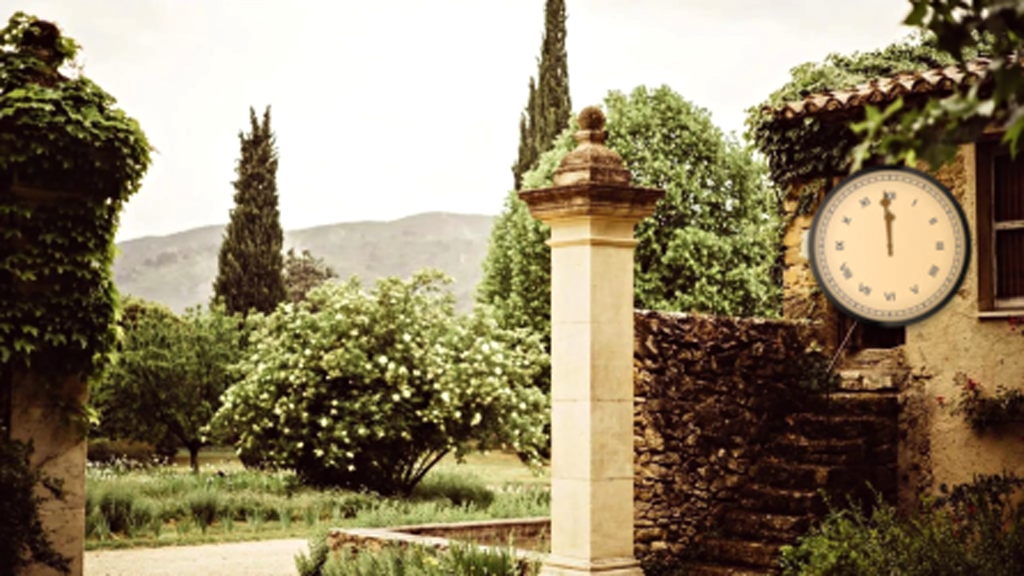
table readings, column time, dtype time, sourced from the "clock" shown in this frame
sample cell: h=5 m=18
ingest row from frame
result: h=11 m=59
